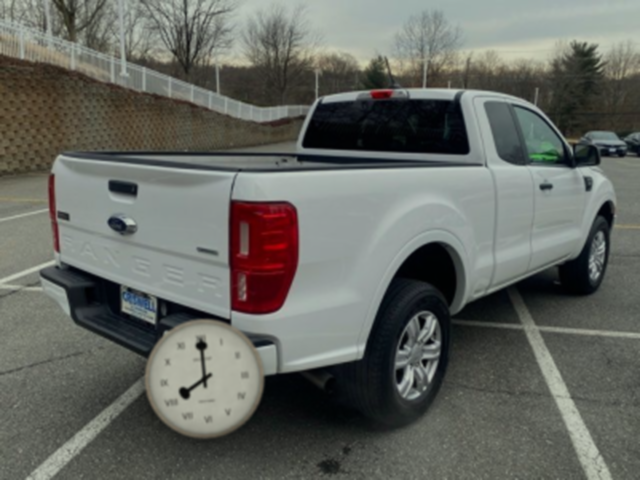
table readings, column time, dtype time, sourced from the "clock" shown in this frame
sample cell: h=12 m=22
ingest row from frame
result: h=8 m=0
